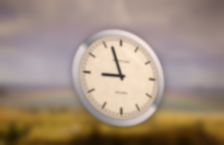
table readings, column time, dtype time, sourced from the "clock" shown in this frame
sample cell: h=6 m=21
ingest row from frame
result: h=8 m=57
